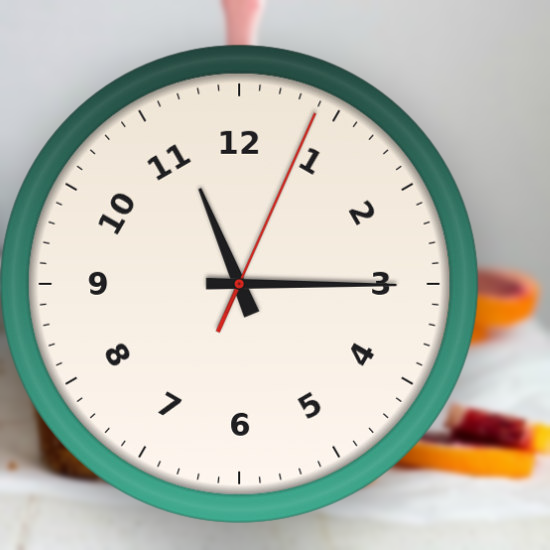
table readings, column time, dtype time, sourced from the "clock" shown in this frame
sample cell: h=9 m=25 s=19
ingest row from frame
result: h=11 m=15 s=4
